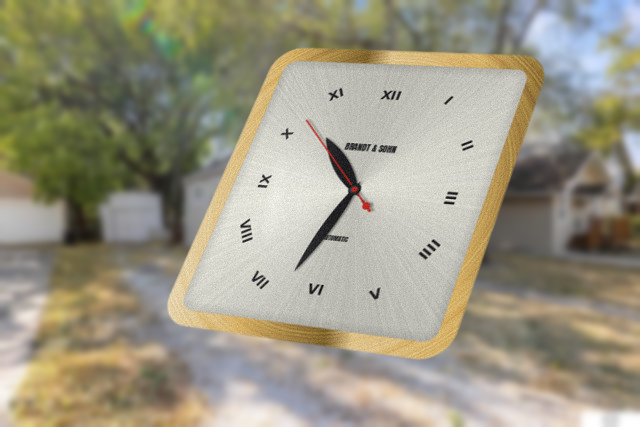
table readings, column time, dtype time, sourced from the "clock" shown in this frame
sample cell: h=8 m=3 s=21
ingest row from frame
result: h=10 m=32 s=52
